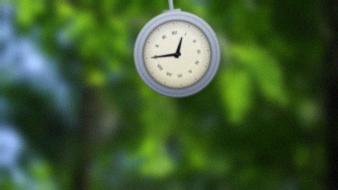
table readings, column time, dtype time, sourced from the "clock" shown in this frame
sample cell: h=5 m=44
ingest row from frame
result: h=12 m=45
